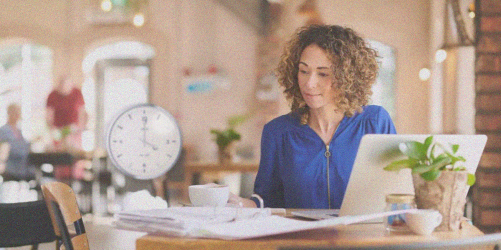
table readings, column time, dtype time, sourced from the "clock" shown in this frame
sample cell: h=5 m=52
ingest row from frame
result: h=4 m=0
